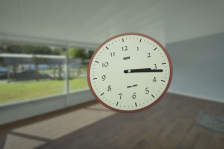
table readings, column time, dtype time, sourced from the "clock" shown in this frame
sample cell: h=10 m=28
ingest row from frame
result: h=3 m=17
